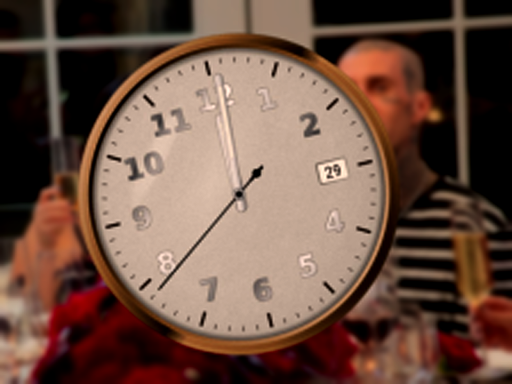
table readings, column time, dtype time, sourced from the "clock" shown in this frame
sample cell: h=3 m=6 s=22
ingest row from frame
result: h=12 m=0 s=39
